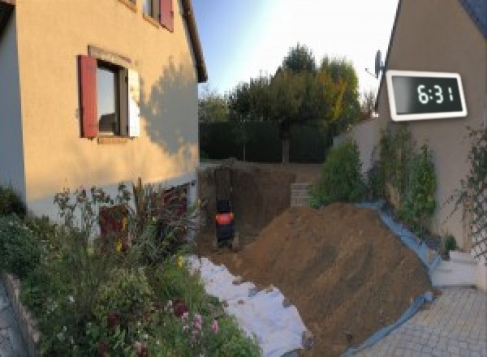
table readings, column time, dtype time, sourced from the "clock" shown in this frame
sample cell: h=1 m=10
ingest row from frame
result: h=6 m=31
